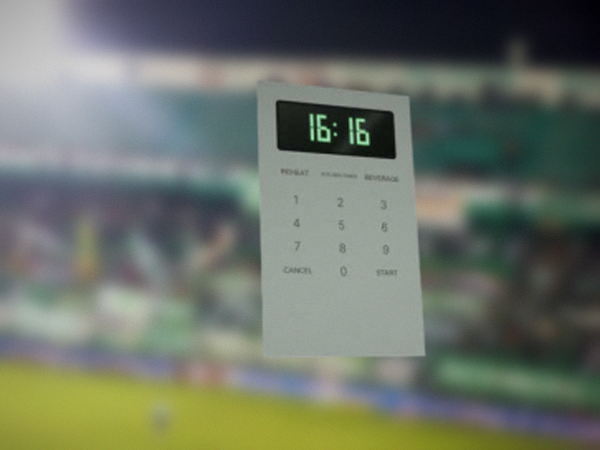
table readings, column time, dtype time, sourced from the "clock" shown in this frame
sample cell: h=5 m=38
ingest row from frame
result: h=16 m=16
